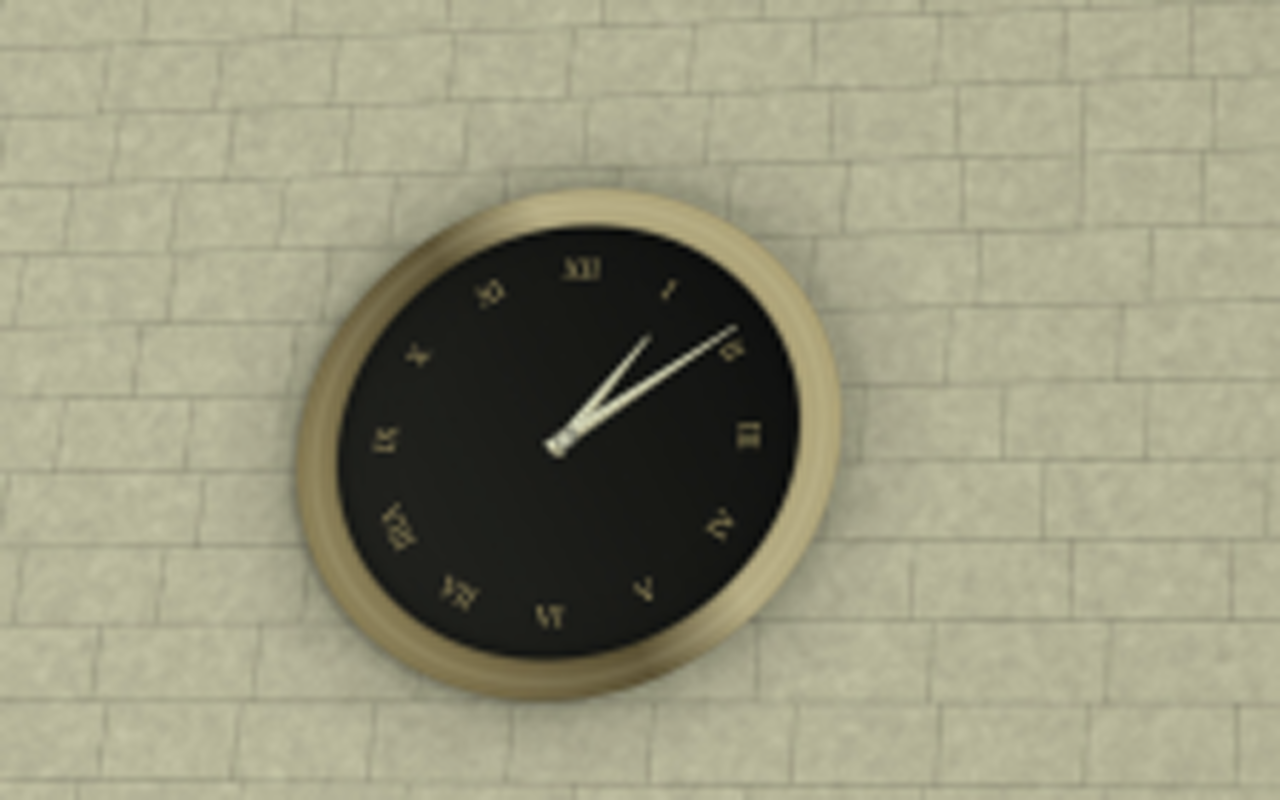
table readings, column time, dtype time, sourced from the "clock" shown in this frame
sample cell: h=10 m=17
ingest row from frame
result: h=1 m=9
